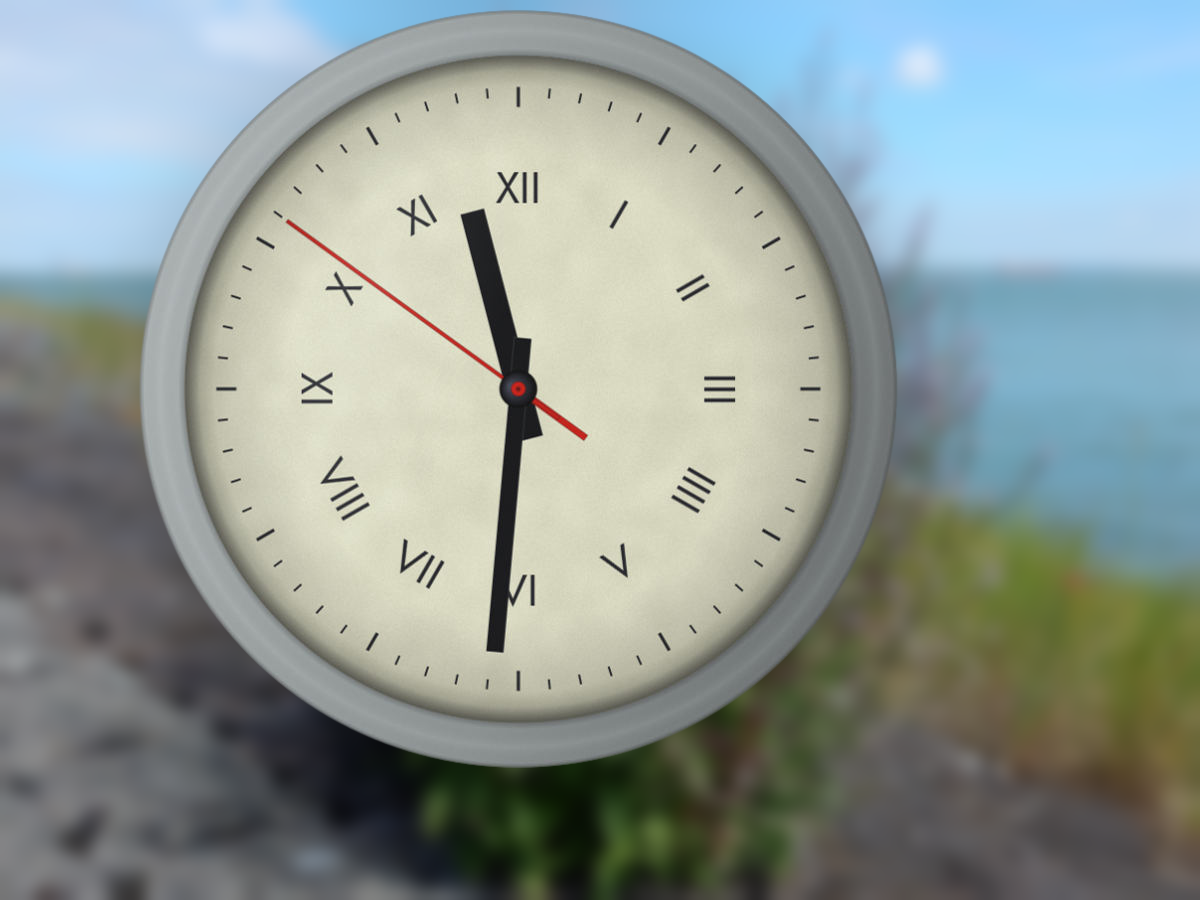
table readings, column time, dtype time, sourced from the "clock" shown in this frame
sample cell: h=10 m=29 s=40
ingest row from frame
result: h=11 m=30 s=51
